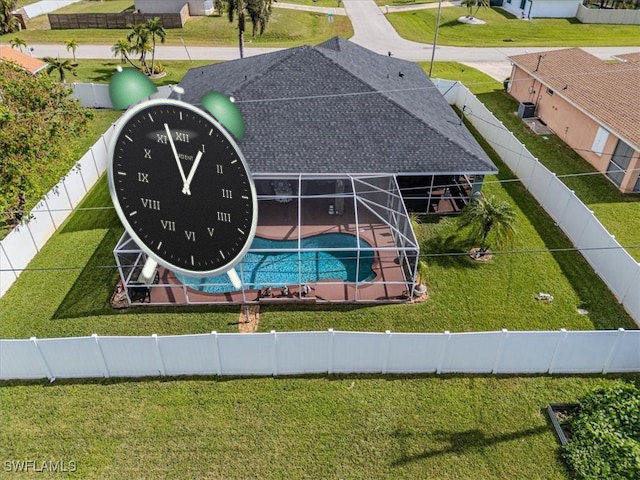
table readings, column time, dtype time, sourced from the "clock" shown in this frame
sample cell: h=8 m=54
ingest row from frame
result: h=12 m=57
